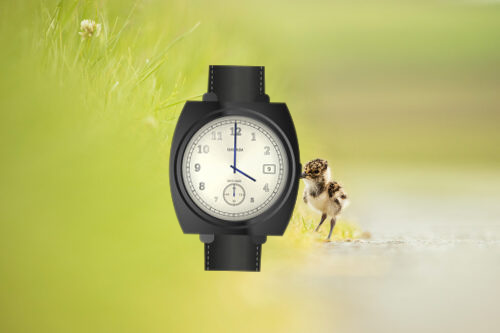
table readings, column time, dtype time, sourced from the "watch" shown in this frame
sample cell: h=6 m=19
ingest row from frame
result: h=4 m=0
